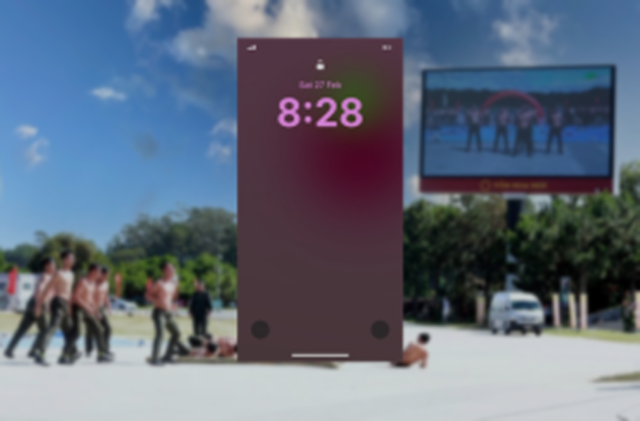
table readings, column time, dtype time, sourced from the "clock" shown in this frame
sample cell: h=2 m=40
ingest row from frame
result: h=8 m=28
